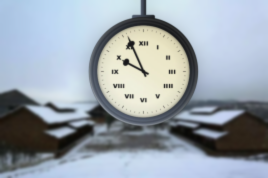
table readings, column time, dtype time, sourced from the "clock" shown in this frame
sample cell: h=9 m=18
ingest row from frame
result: h=9 m=56
